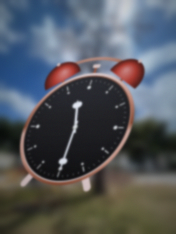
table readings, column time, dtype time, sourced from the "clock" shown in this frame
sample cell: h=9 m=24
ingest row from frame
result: h=11 m=30
